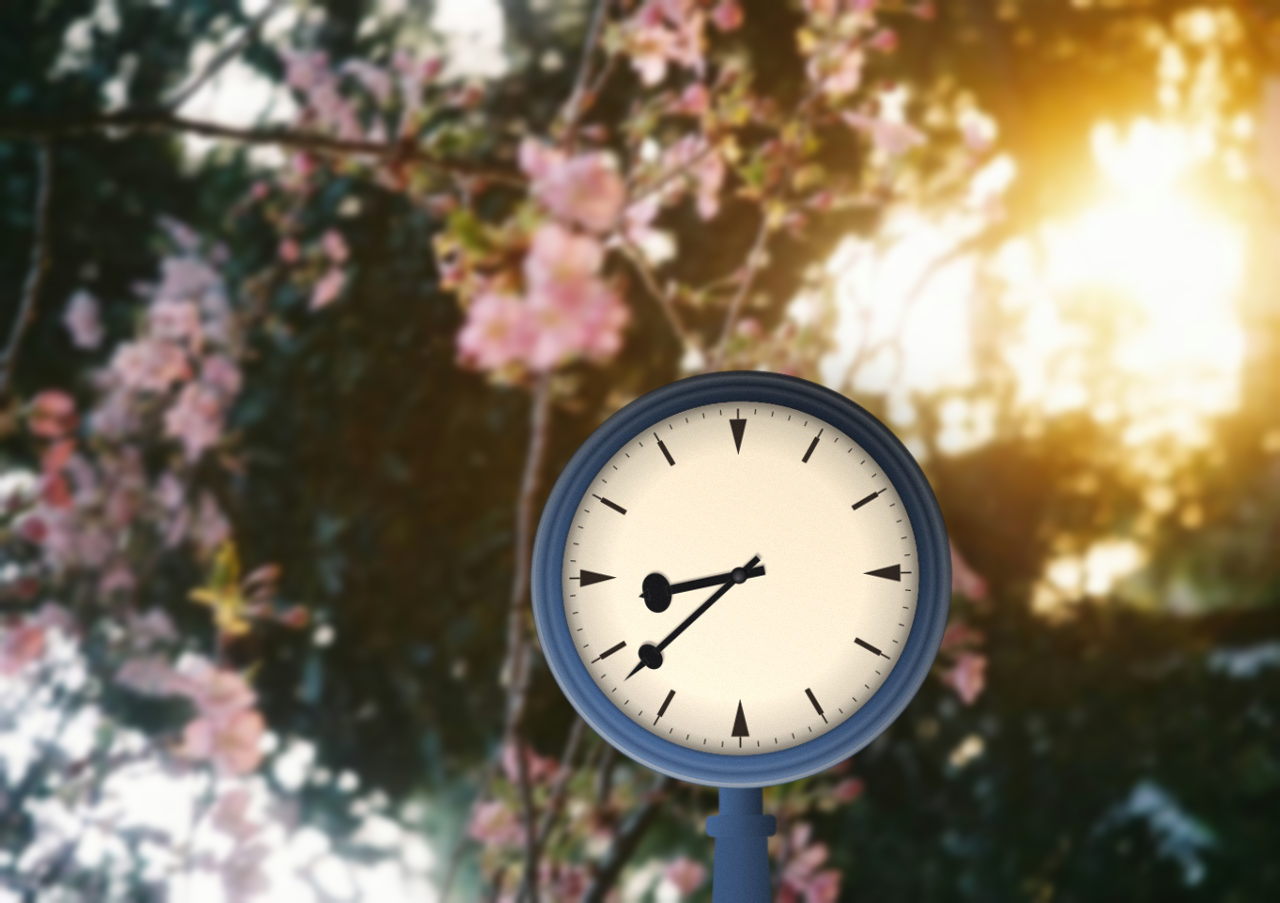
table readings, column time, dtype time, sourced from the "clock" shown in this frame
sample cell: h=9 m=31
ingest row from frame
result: h=8 m=38
